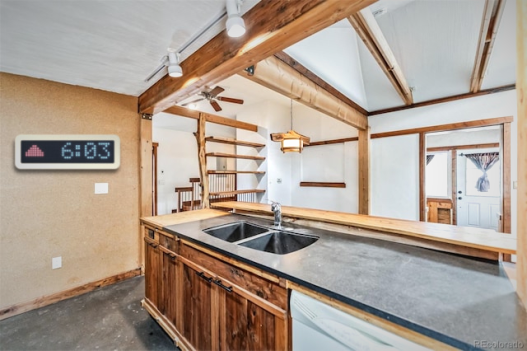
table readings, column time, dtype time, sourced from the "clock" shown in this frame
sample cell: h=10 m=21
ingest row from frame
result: h=6 m=3
